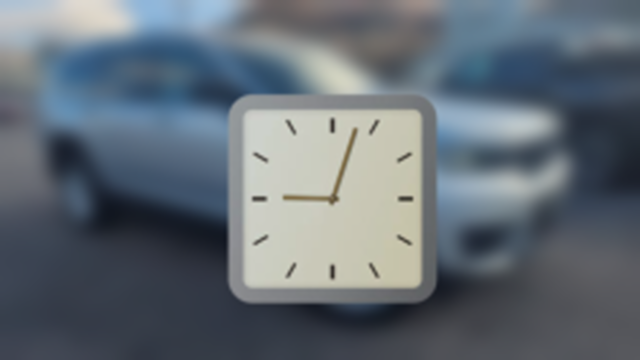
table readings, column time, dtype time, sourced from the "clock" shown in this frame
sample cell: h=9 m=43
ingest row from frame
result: h=9 m=3
